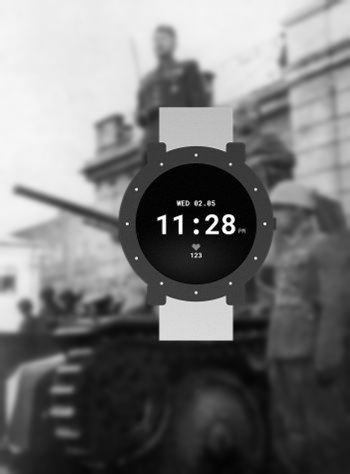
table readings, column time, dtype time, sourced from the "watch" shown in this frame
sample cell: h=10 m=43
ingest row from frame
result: h=11 m=28
